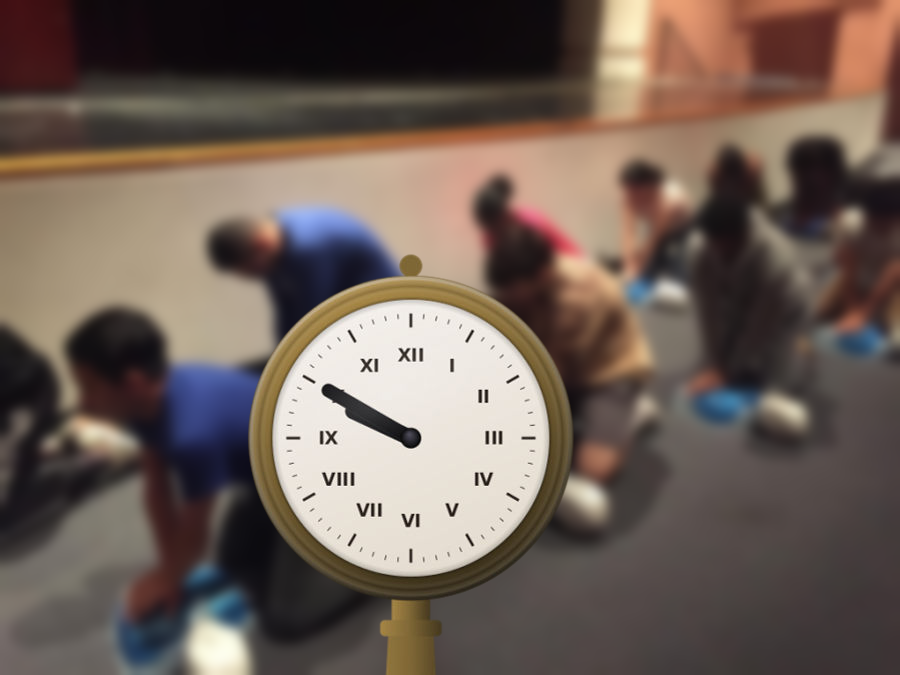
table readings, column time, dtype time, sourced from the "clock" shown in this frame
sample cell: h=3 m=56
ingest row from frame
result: h=9 m=50
